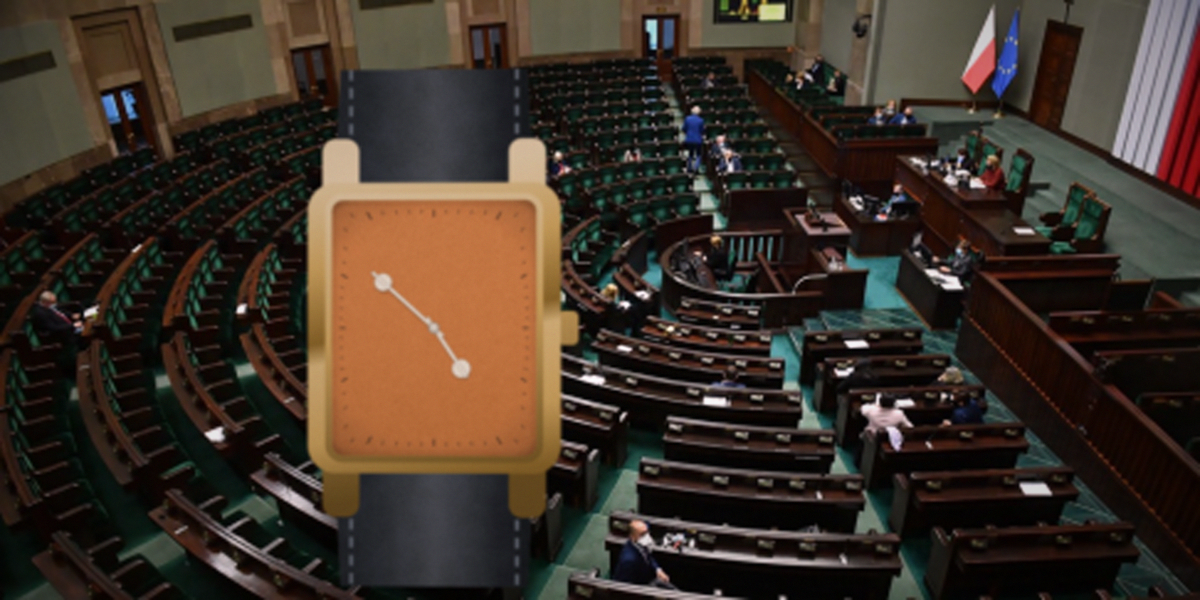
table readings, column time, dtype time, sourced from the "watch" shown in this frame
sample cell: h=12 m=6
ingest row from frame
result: h=4 m=52
